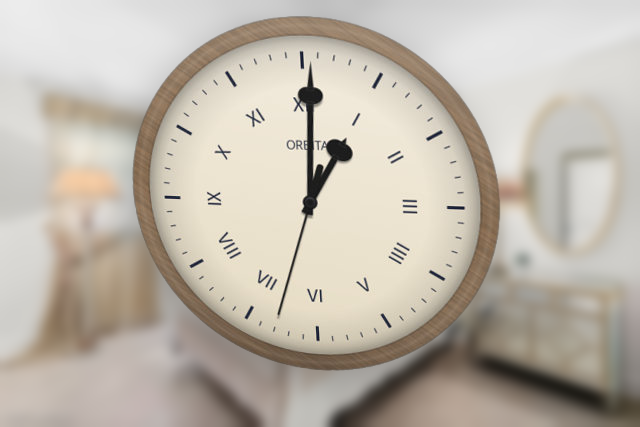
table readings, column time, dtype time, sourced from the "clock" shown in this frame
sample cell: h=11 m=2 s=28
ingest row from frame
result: h=1 m=0 s=33
